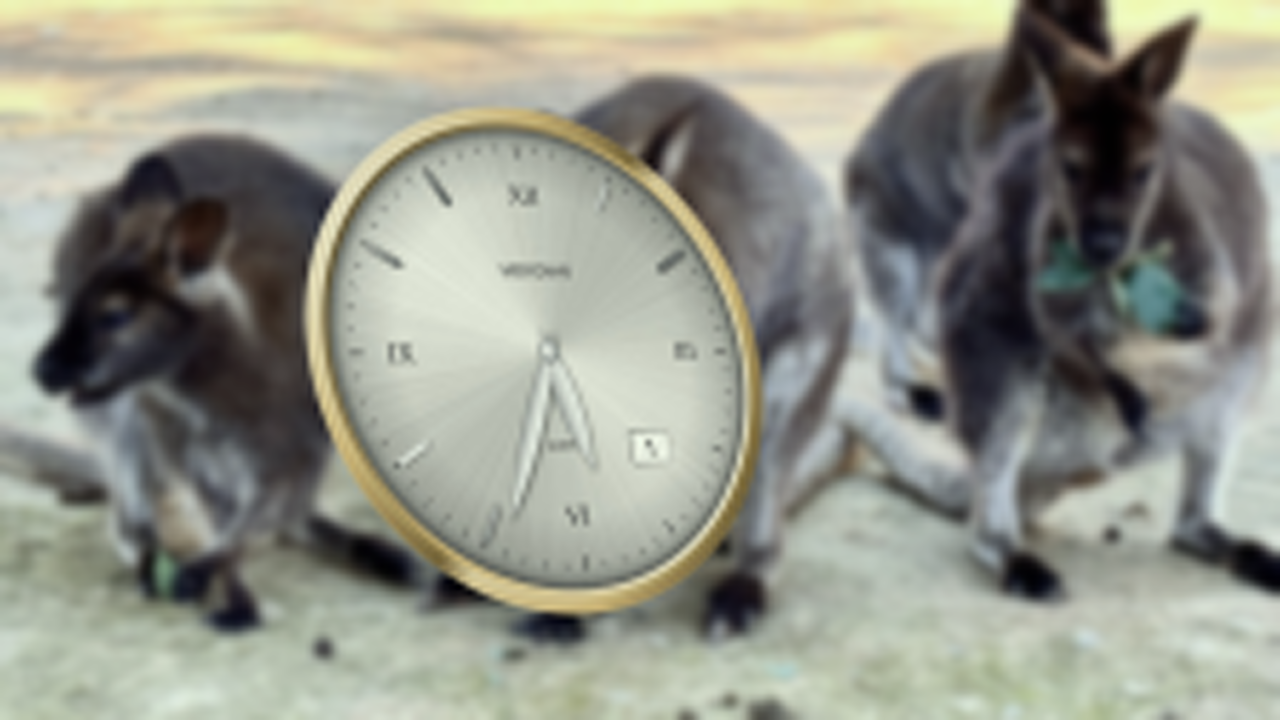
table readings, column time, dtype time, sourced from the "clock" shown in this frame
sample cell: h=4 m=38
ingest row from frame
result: h=5 m=34
